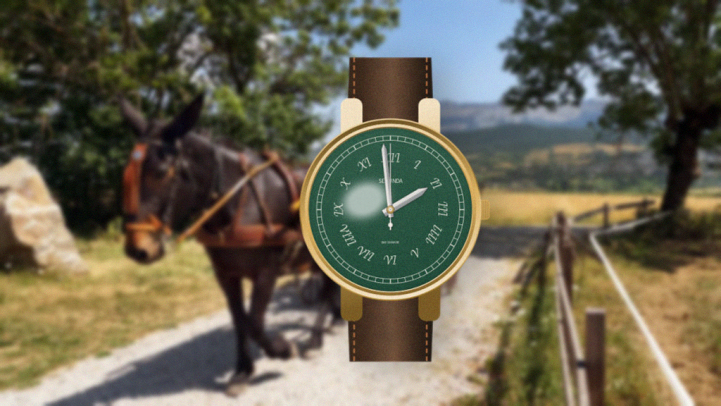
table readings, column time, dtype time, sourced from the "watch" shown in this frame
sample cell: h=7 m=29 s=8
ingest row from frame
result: h=1 m=59 s=0
